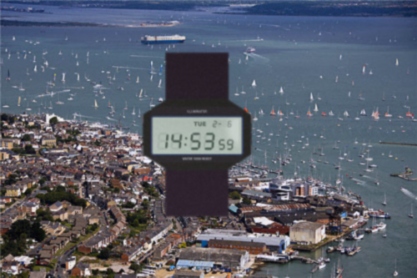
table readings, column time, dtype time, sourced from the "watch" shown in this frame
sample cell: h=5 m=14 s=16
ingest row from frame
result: h=14 m=53 s=59
